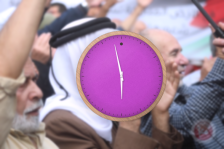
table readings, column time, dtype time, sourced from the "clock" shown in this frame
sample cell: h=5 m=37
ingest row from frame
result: h=5 m=58
